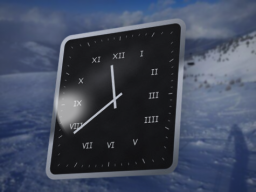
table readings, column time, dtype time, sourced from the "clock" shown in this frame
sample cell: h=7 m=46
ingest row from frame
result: h=11 m=39
